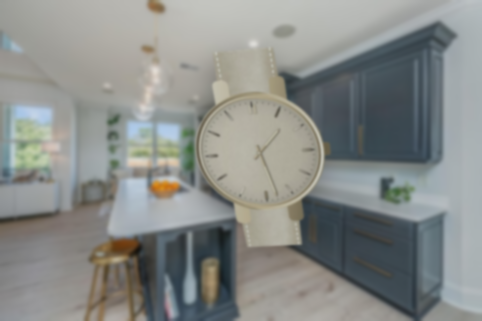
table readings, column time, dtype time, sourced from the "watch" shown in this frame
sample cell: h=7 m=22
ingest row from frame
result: h=1 m=28
